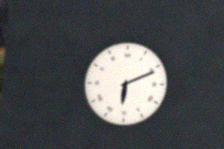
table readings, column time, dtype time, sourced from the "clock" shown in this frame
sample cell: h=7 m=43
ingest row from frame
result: h=6 m=11
